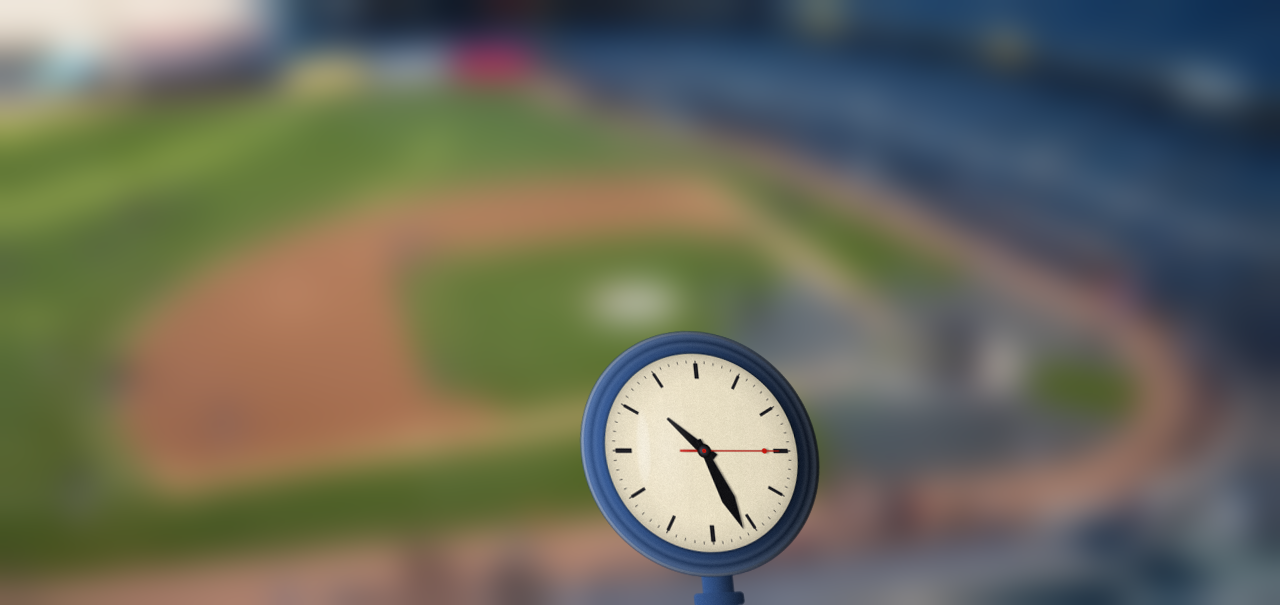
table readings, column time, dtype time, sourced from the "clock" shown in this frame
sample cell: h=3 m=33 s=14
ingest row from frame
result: h=10 m=26 s=15
